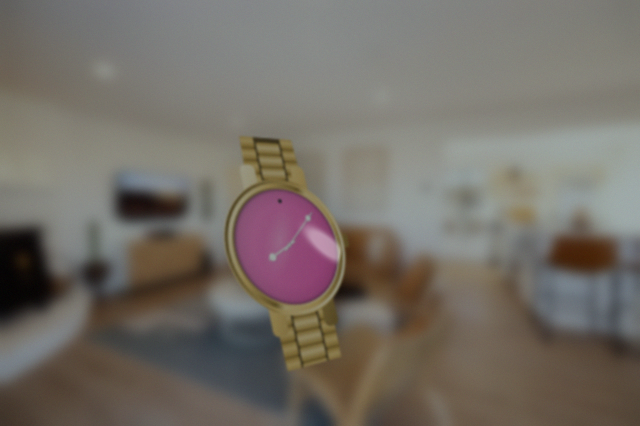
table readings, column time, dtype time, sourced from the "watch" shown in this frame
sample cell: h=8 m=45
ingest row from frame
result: h=8 m=8
